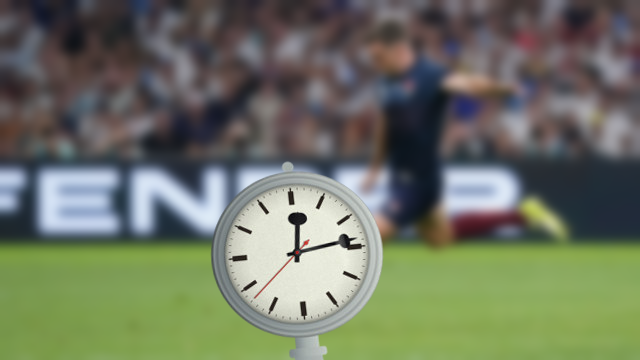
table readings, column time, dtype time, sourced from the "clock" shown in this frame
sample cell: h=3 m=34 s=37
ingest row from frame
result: h=12 m=13 s=38
